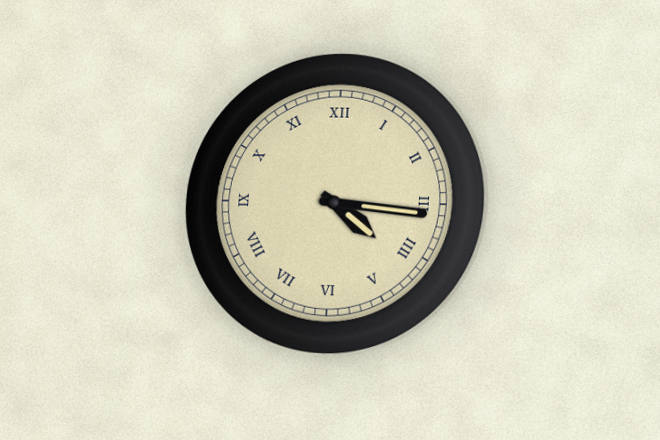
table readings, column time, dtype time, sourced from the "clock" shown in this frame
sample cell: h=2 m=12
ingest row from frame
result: h=4 m=16
